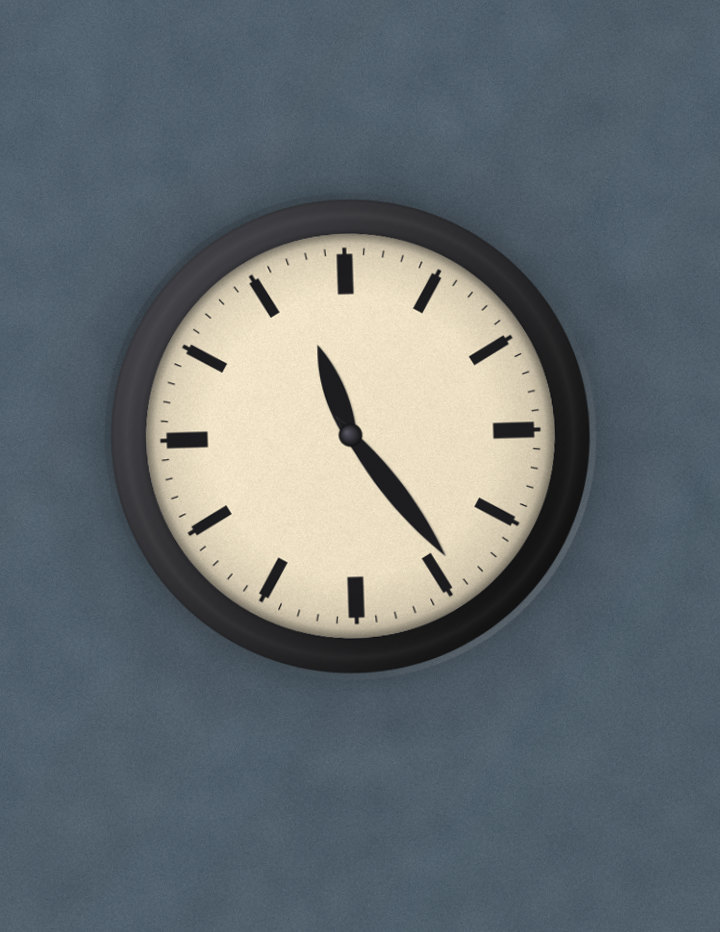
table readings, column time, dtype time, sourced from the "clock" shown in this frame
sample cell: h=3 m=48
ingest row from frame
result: h=11 m=24
